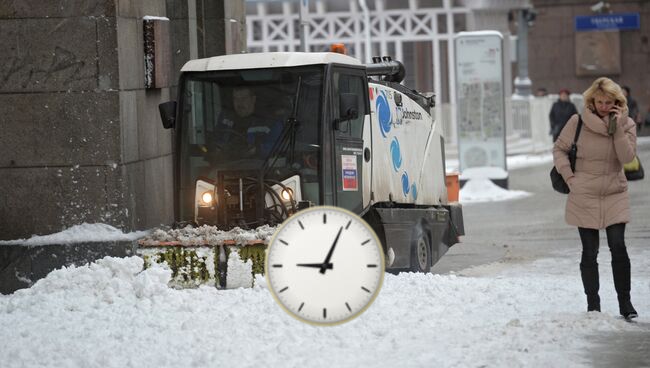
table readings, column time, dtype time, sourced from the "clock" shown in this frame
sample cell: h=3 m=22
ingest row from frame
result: h=9 m=4
